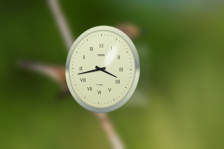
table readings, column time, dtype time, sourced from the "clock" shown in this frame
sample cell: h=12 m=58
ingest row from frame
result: h=3 m=43
